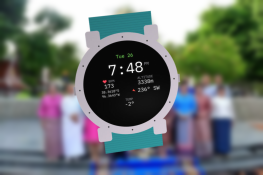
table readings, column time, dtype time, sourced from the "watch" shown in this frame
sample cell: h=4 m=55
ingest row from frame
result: h=7 m=48
